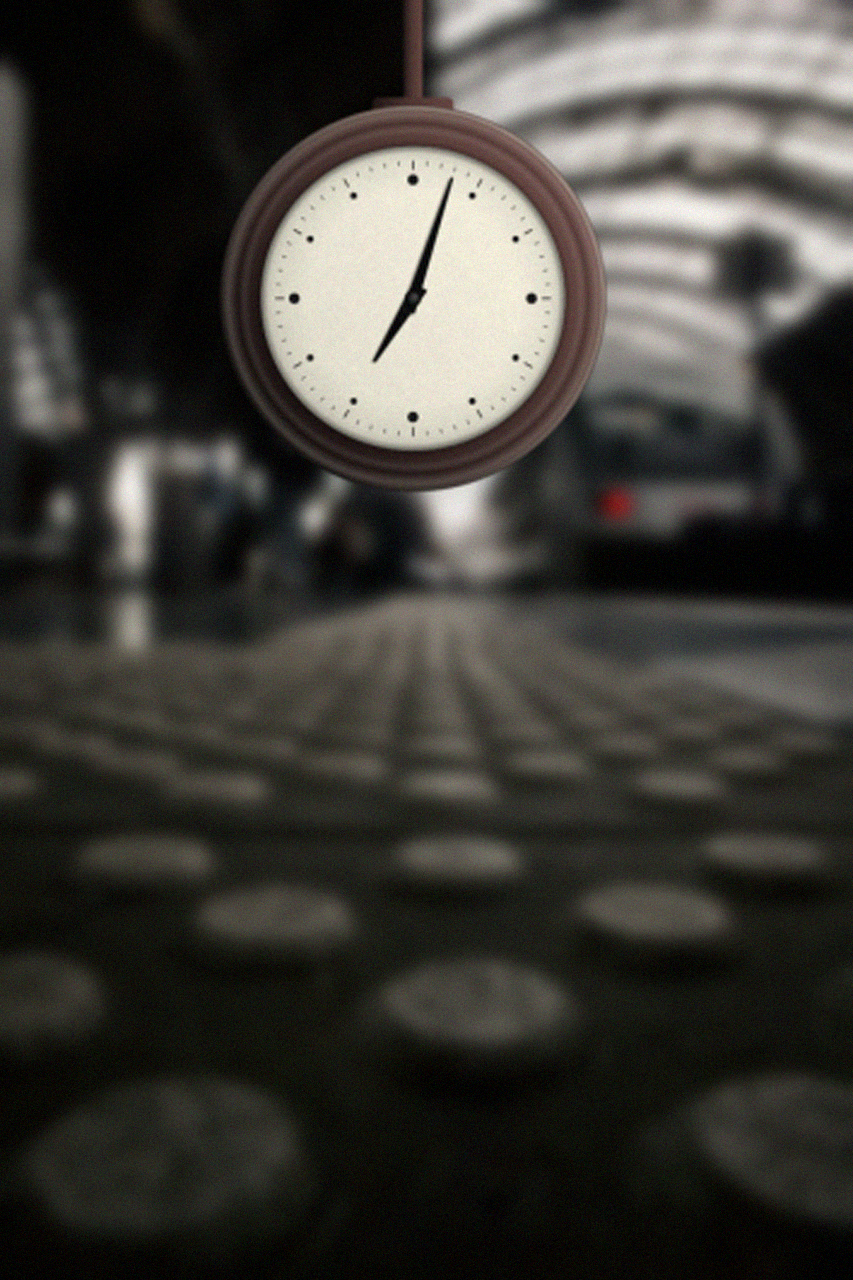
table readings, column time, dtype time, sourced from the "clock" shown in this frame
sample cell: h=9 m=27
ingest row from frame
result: h=7 m=3
